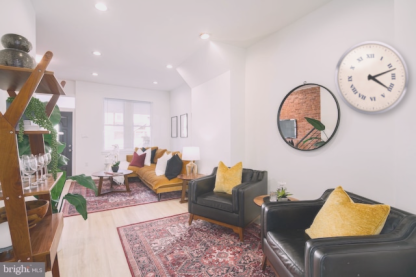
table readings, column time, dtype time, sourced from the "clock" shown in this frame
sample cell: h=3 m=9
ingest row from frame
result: h=4 m=12
